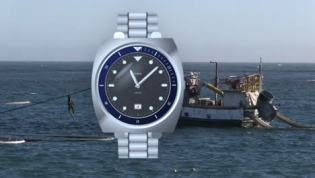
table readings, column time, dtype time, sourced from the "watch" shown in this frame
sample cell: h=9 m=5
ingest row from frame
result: h=11 m=8
